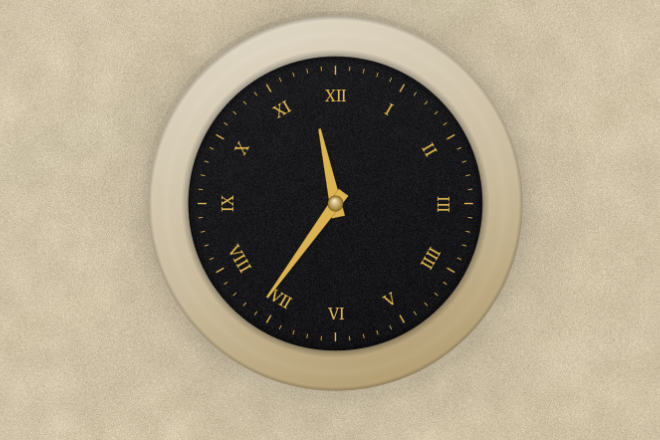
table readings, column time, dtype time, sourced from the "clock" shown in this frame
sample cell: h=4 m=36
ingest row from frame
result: h=11 m=36
